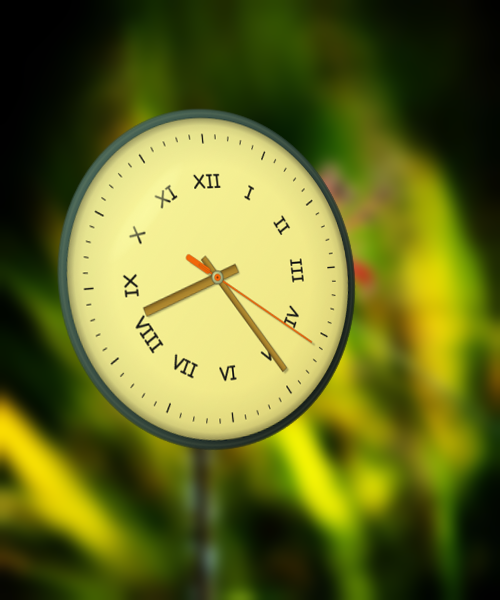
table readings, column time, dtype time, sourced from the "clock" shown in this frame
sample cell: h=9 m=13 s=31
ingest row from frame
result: h=8 m=24 s=21
